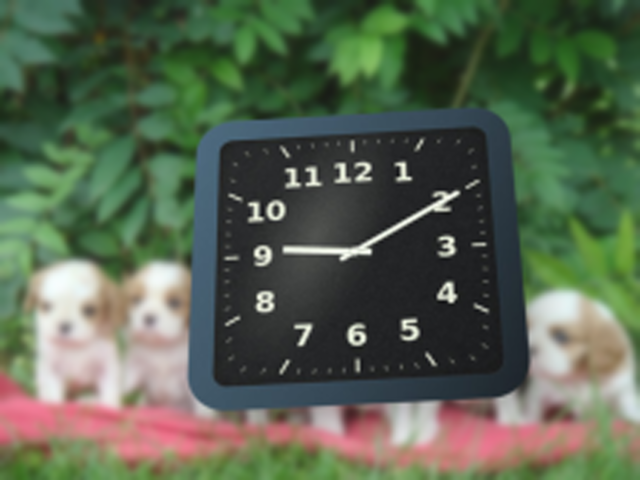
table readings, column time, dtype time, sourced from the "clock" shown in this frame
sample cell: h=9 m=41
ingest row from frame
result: h=9 m=10
